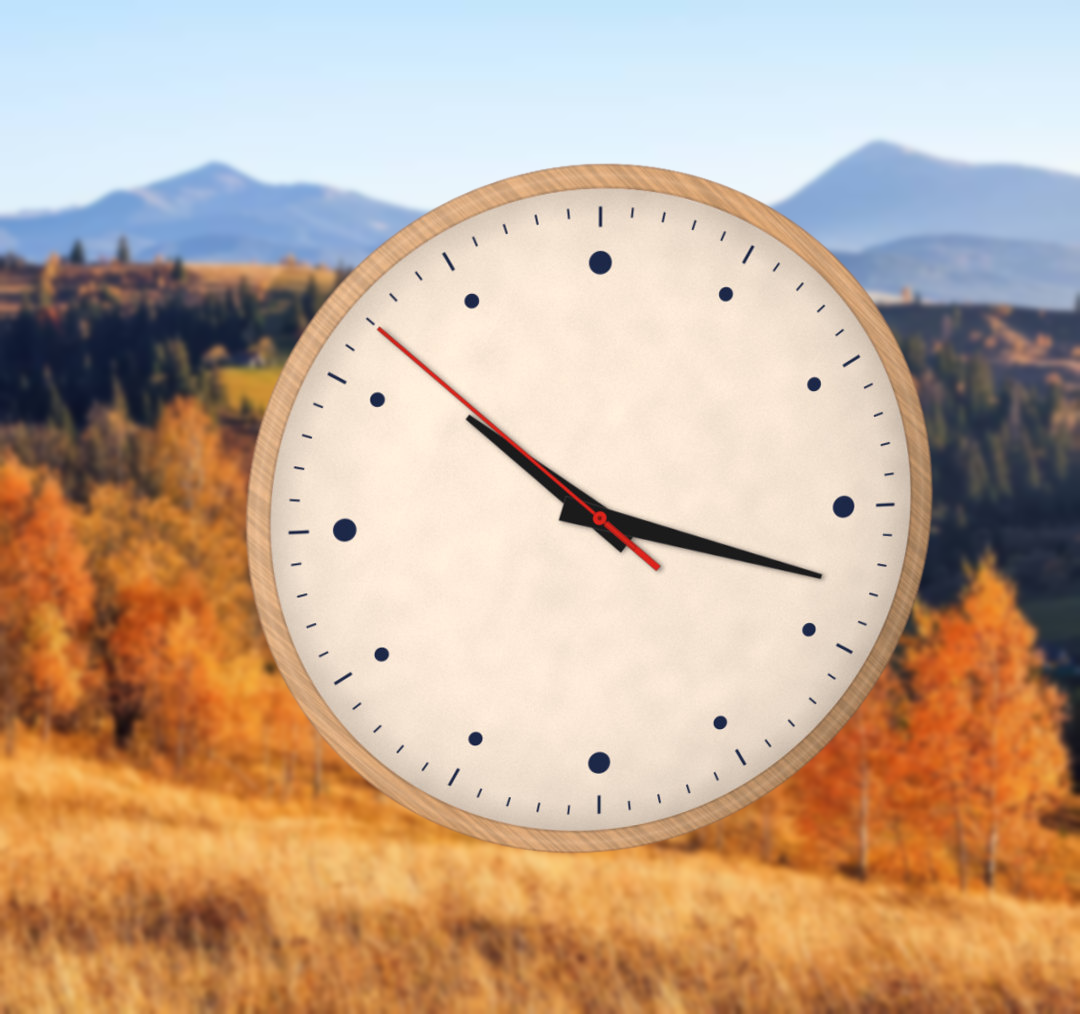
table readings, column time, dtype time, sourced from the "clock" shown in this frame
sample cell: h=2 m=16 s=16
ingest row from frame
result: h=10 m=17 s=52
